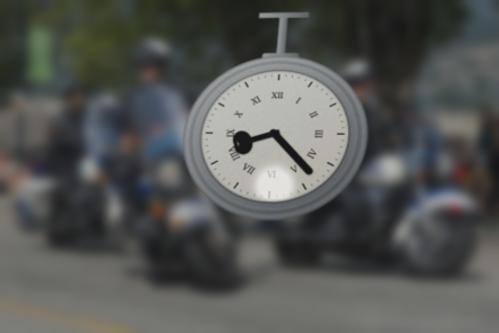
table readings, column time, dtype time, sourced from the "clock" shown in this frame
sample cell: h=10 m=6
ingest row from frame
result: h=8 m=23
